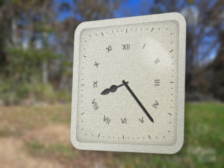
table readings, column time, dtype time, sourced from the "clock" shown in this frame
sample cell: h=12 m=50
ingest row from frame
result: h=8 m=23
